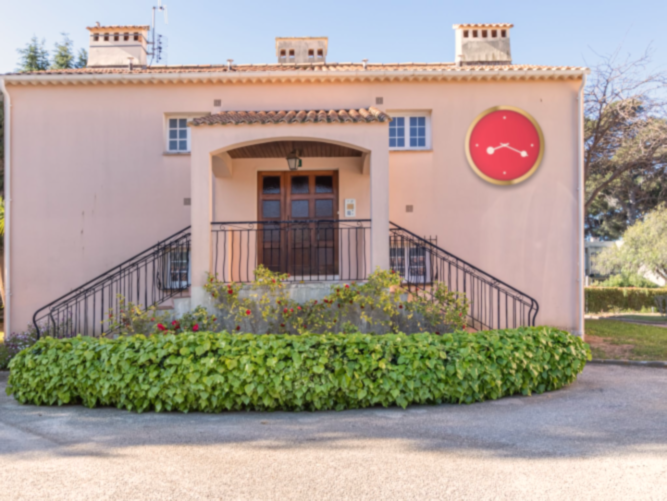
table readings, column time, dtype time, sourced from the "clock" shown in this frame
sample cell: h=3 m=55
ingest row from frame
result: h=8 m=19
